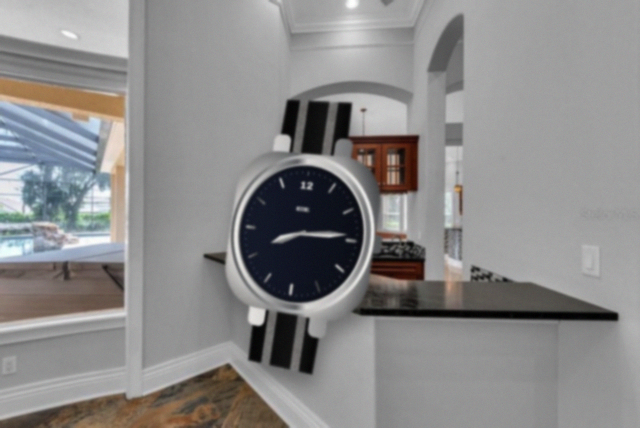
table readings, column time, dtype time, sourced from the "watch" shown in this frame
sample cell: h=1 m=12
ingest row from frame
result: h=8 m=14
